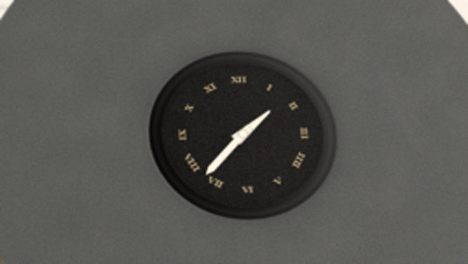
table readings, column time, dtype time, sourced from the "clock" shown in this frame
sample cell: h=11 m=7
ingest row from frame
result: h=1 m=37
